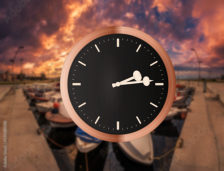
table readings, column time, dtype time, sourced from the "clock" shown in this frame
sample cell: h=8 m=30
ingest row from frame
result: h=2 m=14
